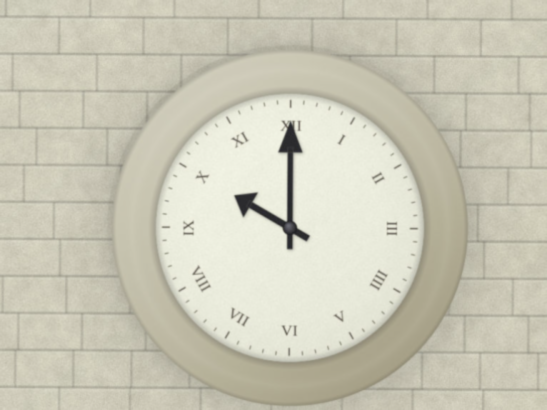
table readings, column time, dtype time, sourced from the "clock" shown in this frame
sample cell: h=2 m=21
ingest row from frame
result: h=10 m=0
